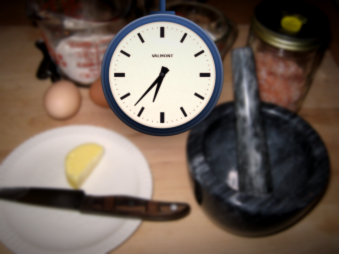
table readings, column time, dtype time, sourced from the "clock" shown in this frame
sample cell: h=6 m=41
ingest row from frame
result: h=6 m=37
